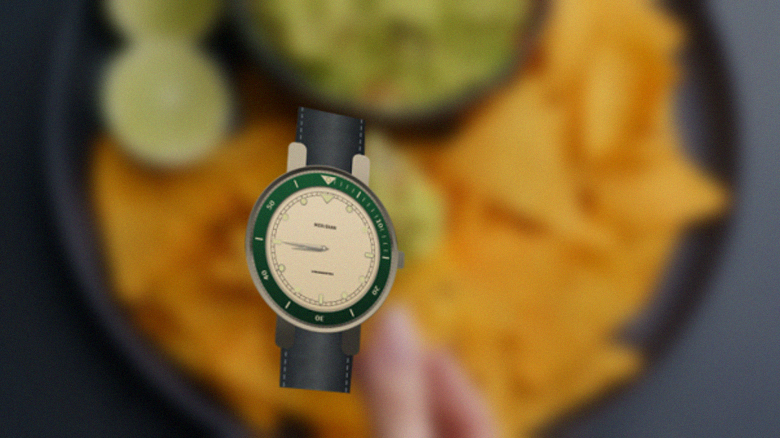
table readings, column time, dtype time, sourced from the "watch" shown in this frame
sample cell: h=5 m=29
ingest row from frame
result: h=8 m=45
